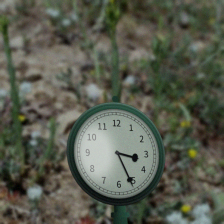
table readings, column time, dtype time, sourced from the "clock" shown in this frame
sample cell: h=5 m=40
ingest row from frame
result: h=3 m=26
